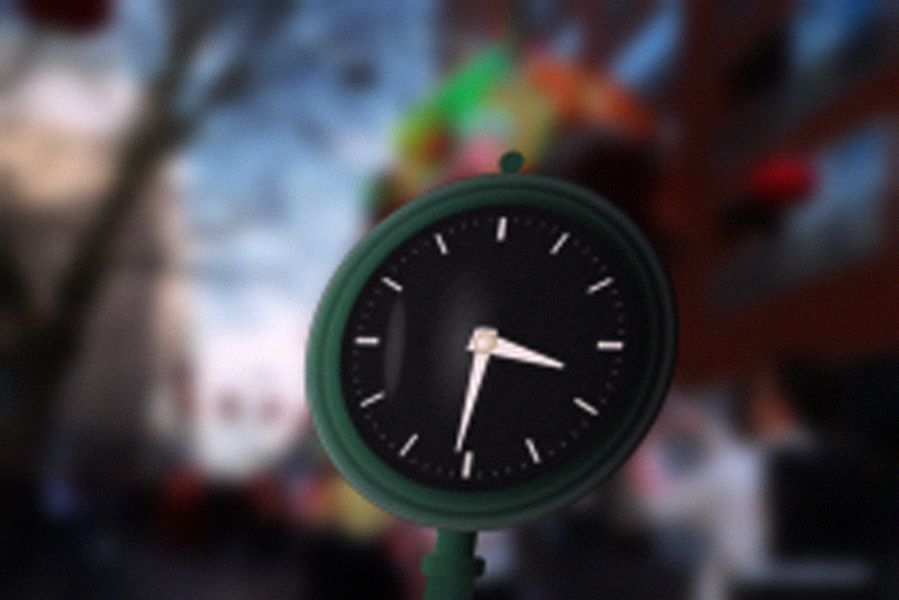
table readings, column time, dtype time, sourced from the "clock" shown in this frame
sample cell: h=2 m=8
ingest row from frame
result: h=3 m=31
